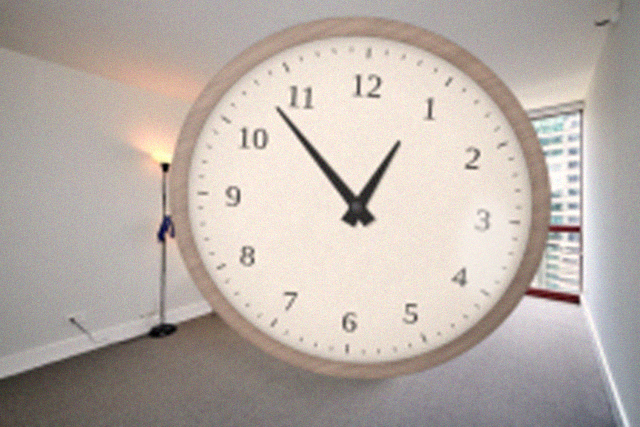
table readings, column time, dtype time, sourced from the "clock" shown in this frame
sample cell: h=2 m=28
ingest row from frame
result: h=12 m=53
